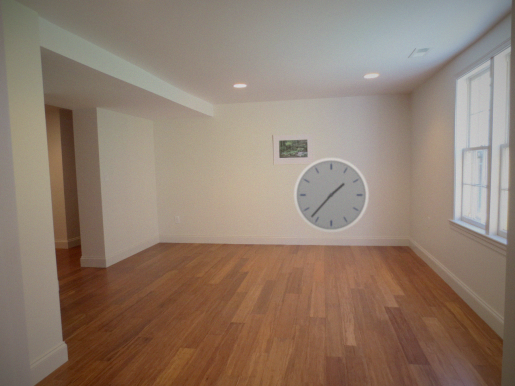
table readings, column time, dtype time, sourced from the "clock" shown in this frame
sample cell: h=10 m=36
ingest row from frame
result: h=1 m=37
